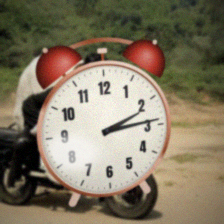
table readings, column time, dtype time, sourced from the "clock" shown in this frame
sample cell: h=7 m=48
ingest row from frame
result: h=2 m=14
